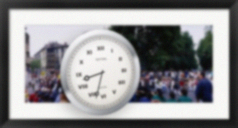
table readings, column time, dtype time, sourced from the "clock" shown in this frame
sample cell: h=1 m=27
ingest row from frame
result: h=8 m=33
